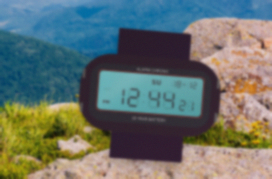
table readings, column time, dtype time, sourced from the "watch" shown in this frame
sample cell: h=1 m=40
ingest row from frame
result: h=12 m=44
